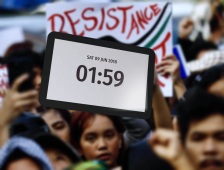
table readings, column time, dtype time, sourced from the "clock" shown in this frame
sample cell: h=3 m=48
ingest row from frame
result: h=1 m=59
